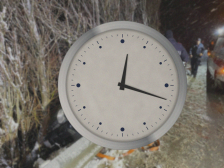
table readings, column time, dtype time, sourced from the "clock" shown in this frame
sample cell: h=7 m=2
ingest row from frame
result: h=12 m=18
